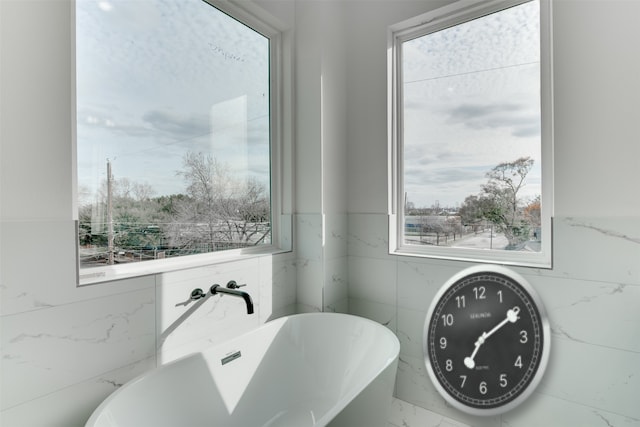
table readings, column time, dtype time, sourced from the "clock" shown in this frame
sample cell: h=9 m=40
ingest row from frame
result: h=7 m=10
